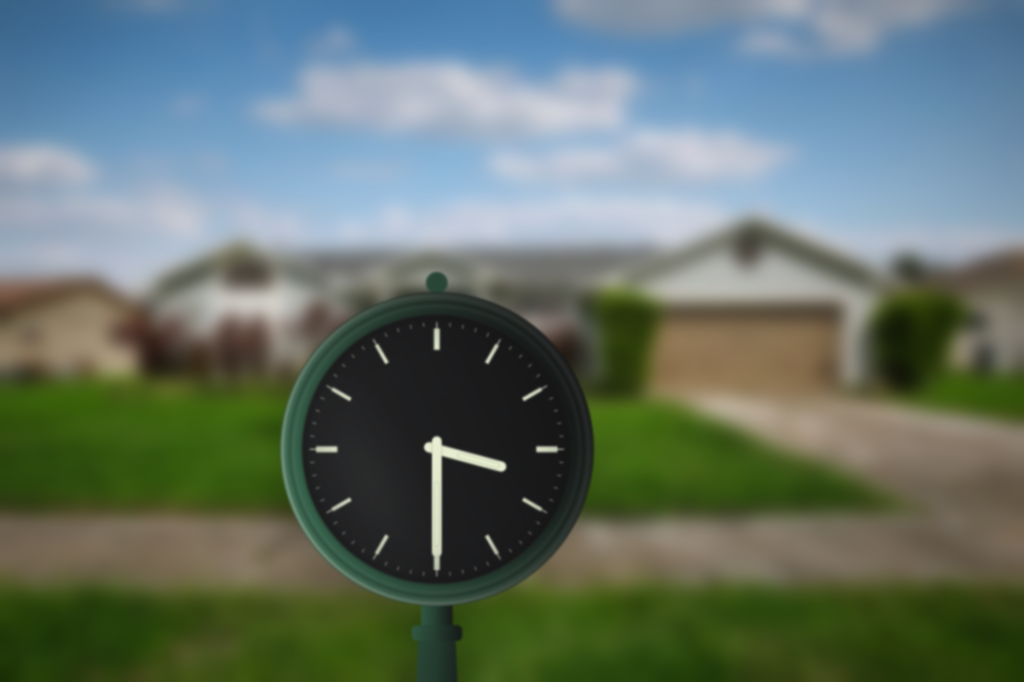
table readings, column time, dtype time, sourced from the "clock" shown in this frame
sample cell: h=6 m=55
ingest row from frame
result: h=3 m=30
